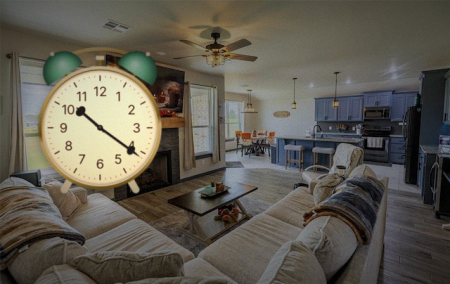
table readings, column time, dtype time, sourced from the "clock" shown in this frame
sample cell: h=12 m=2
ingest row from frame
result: h=10 m=21
